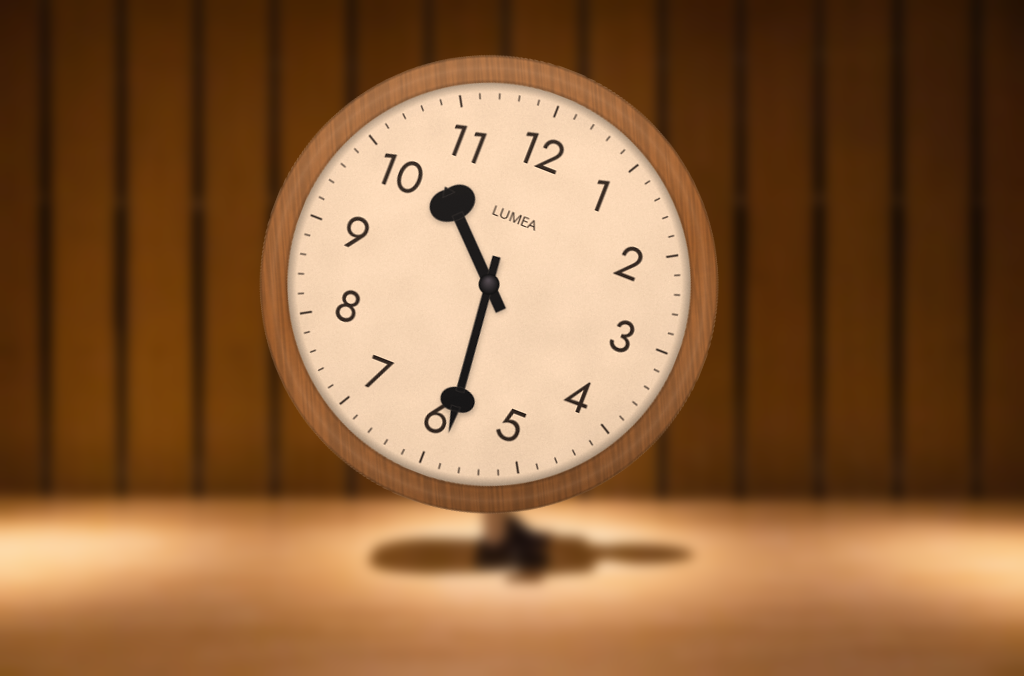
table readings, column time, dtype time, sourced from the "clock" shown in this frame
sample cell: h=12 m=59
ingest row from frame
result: h=10 m=29
